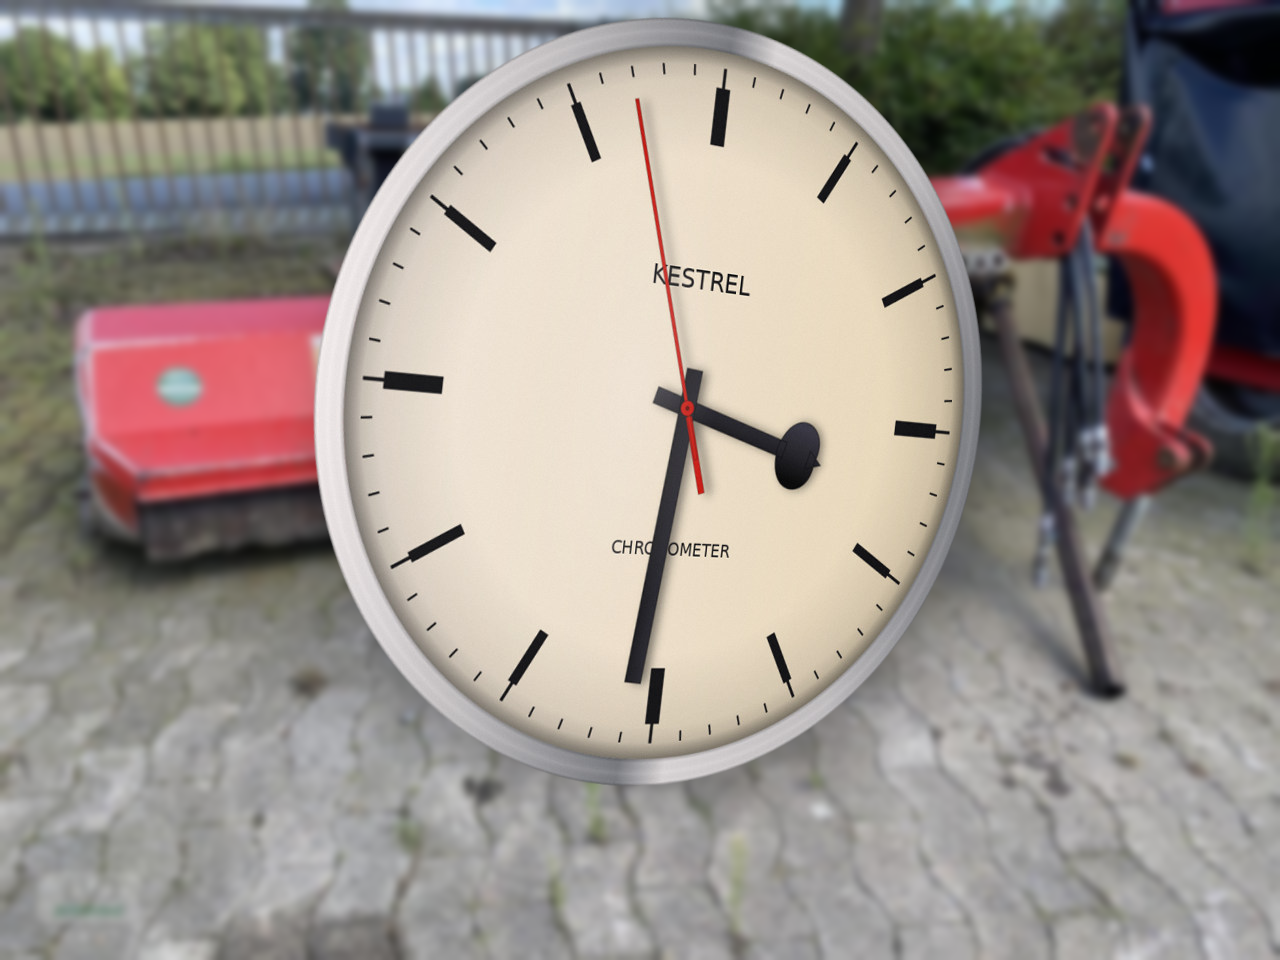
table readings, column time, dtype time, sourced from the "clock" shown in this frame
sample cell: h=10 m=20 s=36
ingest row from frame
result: h=3 m=30 s=57
